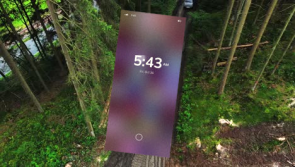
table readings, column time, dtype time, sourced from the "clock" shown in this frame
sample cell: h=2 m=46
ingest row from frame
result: h=5 m=43
